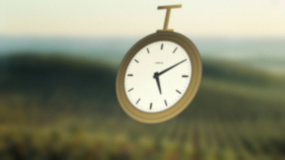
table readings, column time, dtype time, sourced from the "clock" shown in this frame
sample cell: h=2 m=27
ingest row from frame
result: h=5 m=10
